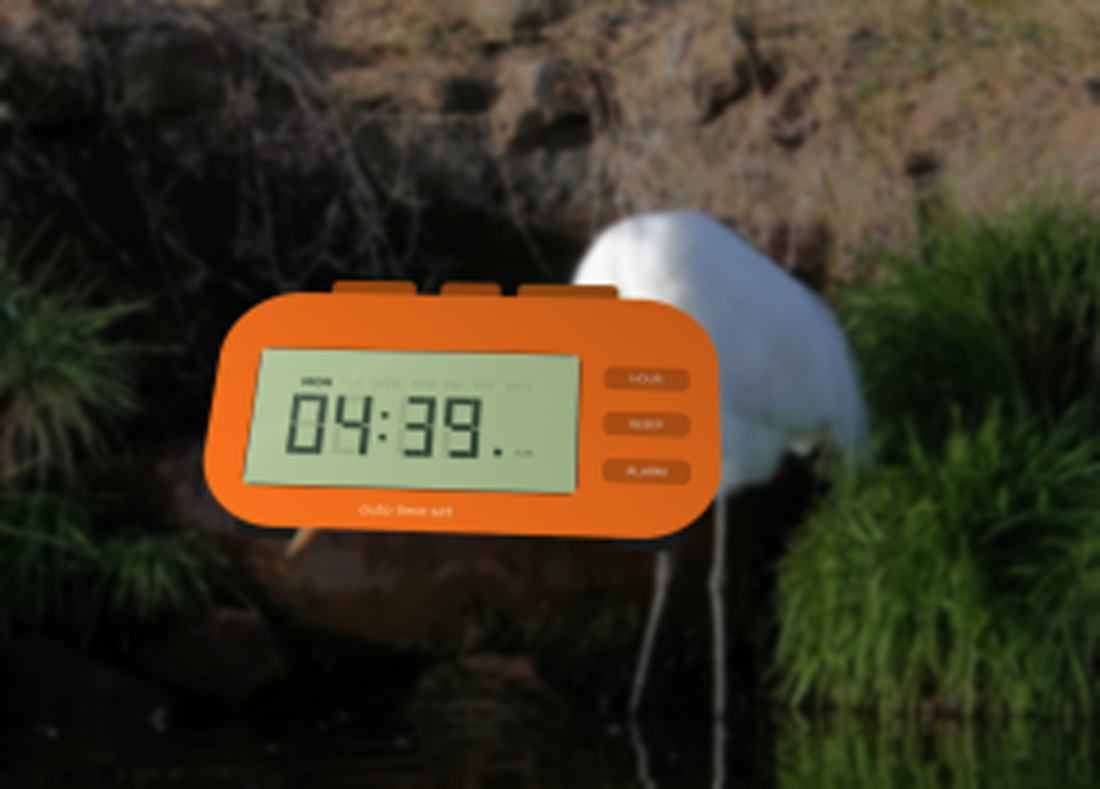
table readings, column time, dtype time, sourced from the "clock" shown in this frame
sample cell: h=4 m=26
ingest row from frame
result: h=4 m=39
